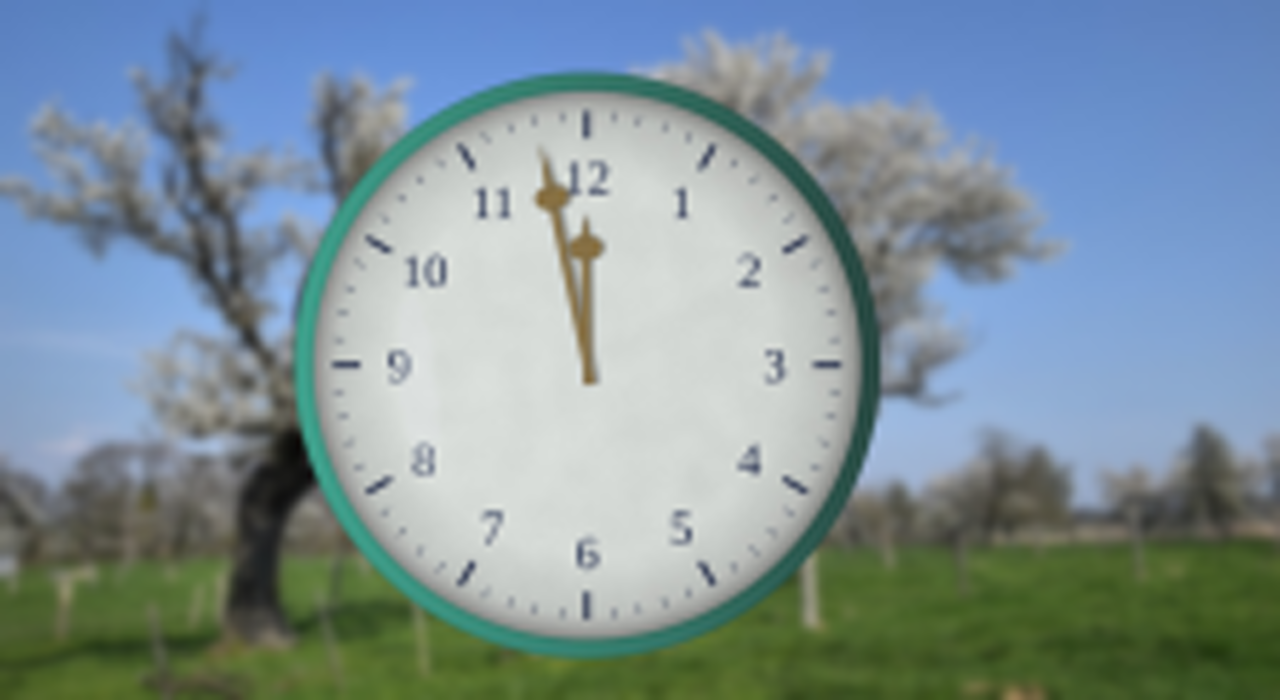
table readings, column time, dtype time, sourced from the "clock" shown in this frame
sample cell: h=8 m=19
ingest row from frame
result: h=11 m=58
